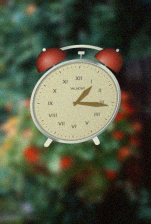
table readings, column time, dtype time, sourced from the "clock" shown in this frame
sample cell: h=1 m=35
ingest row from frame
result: h=1 m=16
